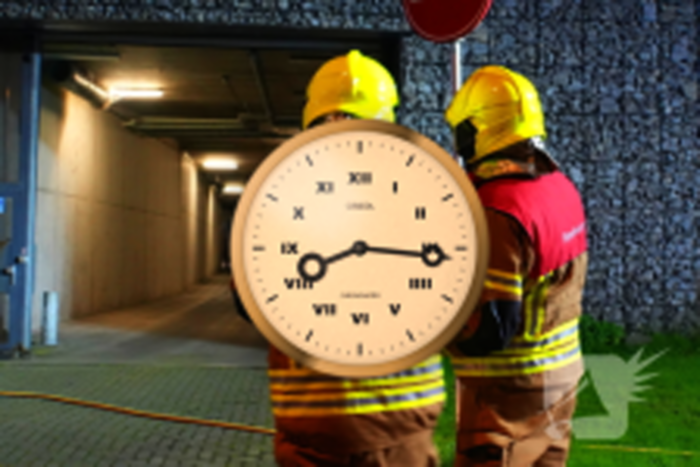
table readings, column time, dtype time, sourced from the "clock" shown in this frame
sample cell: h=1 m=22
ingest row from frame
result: h=8 m=16
